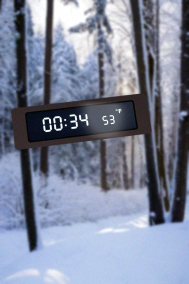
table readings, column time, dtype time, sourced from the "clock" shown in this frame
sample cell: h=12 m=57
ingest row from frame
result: h=0 m=34
